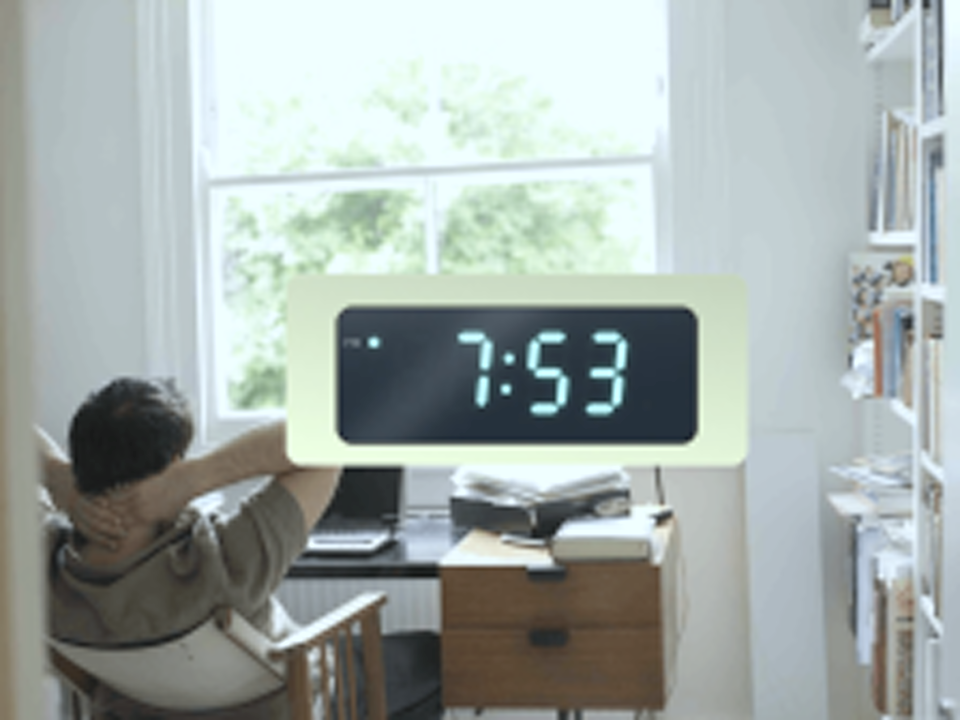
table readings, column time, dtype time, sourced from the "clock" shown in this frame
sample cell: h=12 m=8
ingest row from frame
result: h=7 m=53
